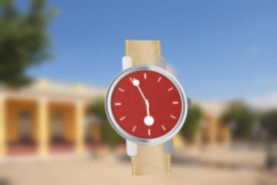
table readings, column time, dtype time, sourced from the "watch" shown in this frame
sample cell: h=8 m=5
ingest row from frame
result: h=5 m=56
